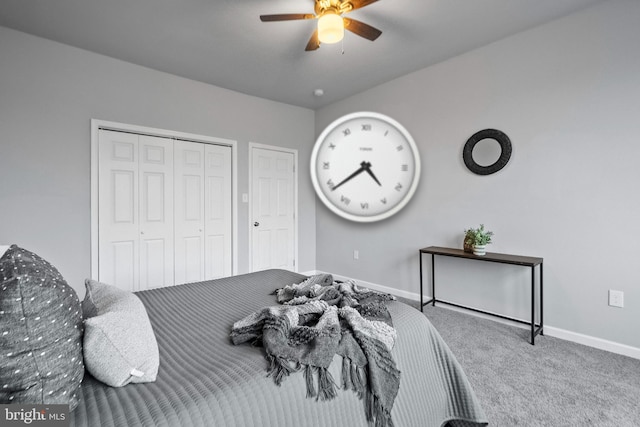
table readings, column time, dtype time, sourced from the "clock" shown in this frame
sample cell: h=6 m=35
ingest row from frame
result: h=4 m=39
